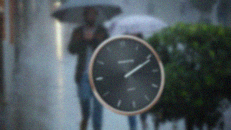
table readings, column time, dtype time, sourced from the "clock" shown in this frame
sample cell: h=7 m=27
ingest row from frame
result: h=2 m=11
